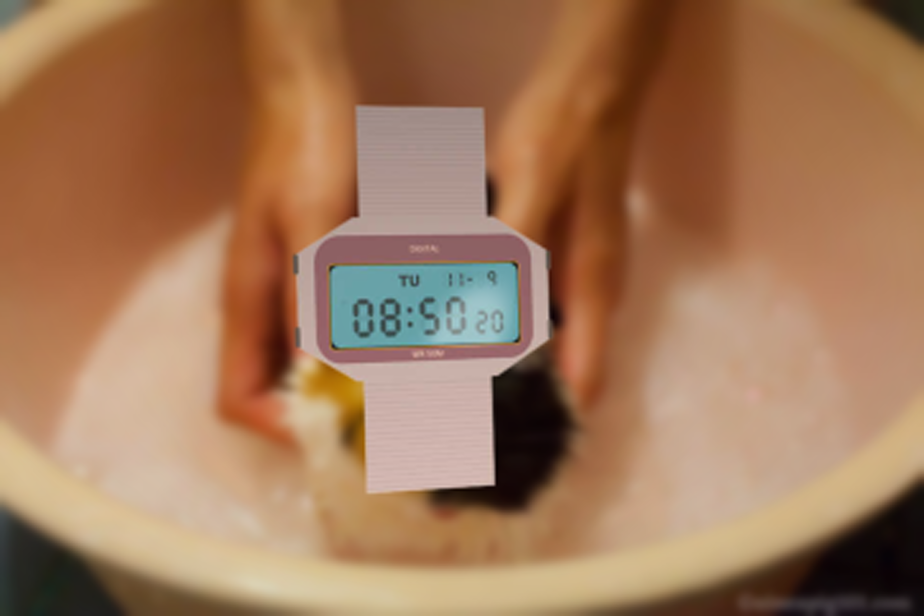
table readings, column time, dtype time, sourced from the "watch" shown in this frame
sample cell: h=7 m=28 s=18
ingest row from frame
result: h=8 m=50 s=20
